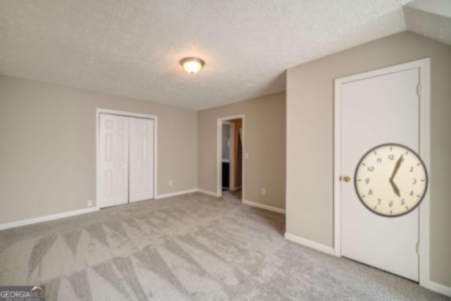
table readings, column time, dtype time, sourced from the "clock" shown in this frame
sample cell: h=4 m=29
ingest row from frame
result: h=5 m=4
